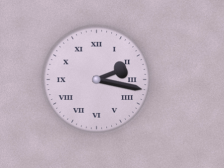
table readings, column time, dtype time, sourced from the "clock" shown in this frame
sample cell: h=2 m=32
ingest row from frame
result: h=2 m=17
